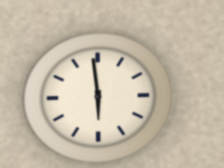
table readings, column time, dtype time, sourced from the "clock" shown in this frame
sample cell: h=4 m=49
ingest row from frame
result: h=5 m=59
